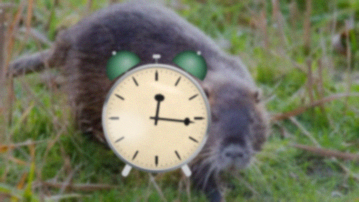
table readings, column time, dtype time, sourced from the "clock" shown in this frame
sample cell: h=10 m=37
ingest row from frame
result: h=12 m=16
